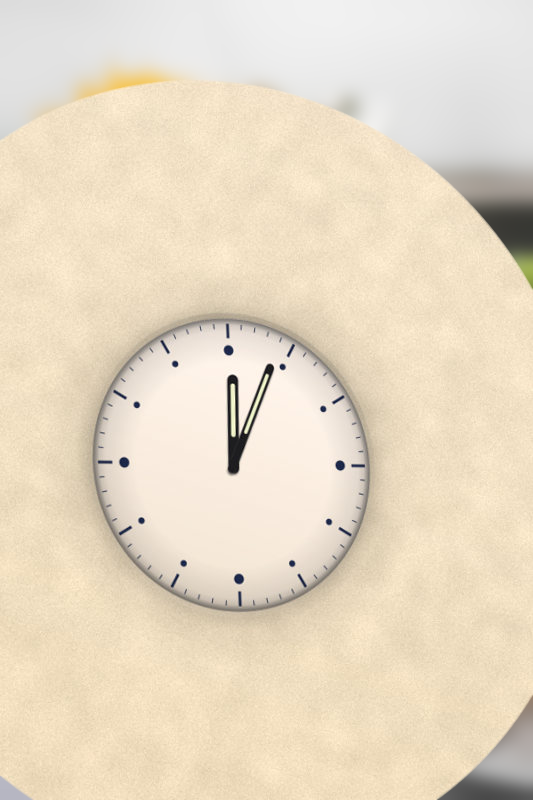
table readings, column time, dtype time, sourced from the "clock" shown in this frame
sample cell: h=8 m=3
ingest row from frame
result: h=12 m=4
